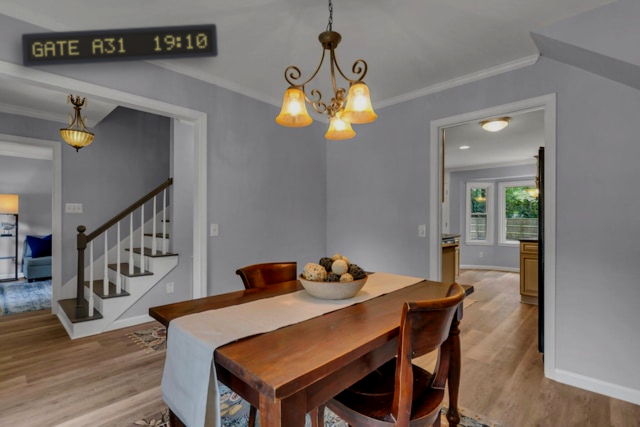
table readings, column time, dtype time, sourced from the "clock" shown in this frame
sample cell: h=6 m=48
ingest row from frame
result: h=19 m=10
